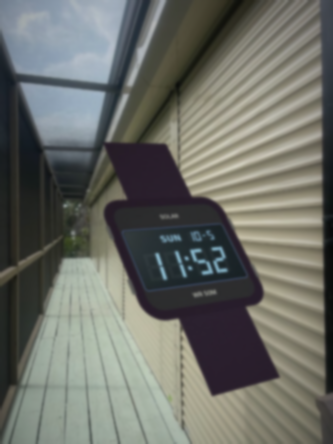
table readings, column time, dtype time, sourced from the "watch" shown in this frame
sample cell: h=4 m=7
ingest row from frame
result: h=11 m=52
